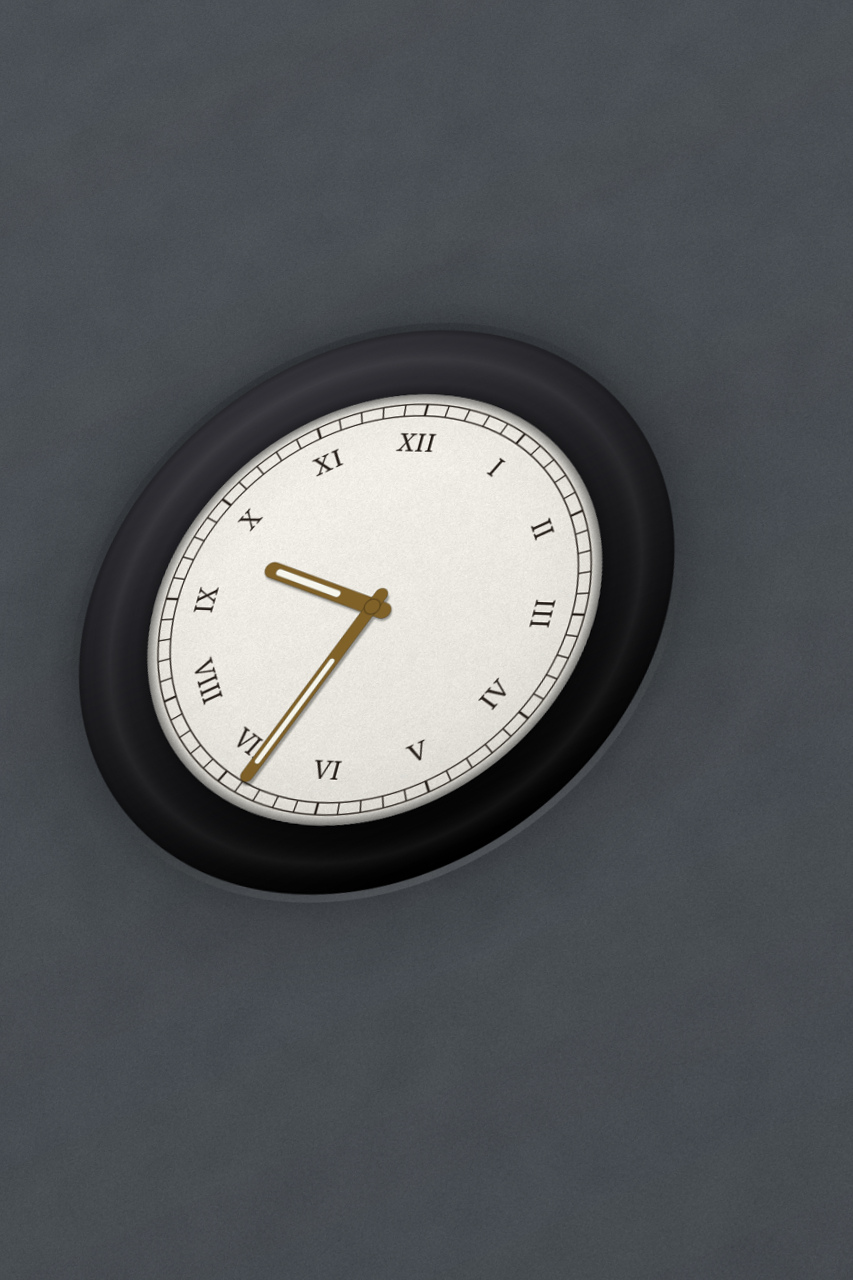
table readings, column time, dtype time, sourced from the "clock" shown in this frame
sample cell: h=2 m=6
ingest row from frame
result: h=9 m=34
